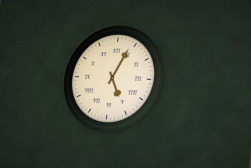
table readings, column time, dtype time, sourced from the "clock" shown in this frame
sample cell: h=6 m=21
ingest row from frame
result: h=5 m=4
